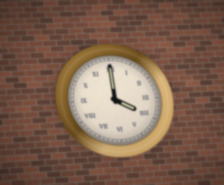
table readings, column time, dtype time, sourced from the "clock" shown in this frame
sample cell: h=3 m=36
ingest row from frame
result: h=4 m=0
